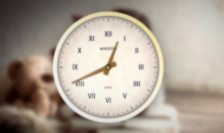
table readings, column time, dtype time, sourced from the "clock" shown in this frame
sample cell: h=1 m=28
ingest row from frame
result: h=12 m=41
